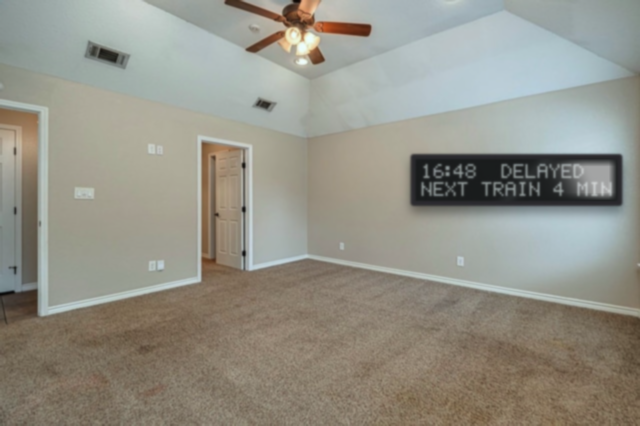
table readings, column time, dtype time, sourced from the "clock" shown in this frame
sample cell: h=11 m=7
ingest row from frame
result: h=16 m=48
